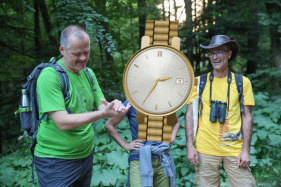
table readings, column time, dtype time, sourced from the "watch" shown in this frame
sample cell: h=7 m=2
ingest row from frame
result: h=2 m=35
